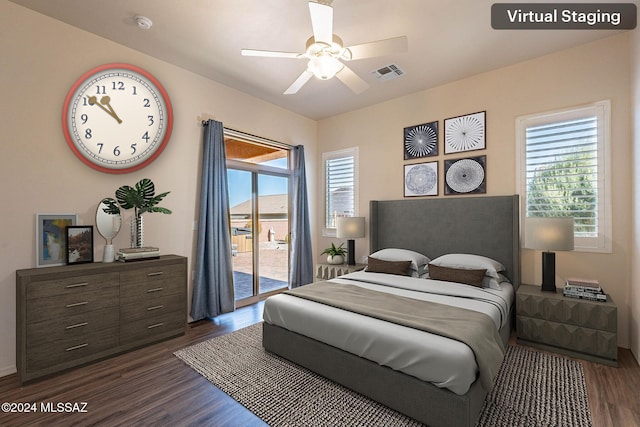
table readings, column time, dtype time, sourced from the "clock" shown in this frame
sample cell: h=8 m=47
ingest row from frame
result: h=10 m=51
